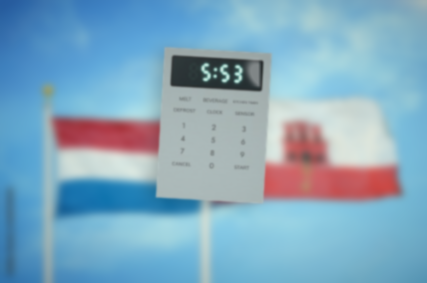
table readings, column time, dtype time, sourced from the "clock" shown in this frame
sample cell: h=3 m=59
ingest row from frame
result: h=5 m=53
